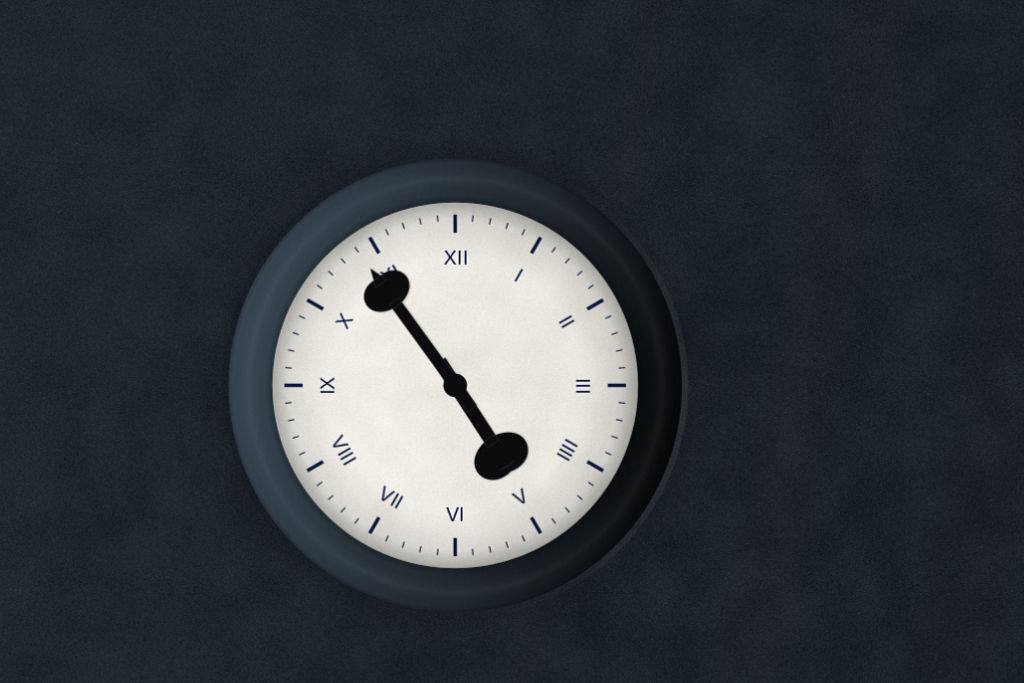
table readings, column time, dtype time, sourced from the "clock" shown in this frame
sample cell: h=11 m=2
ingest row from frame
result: h=4 m=54
